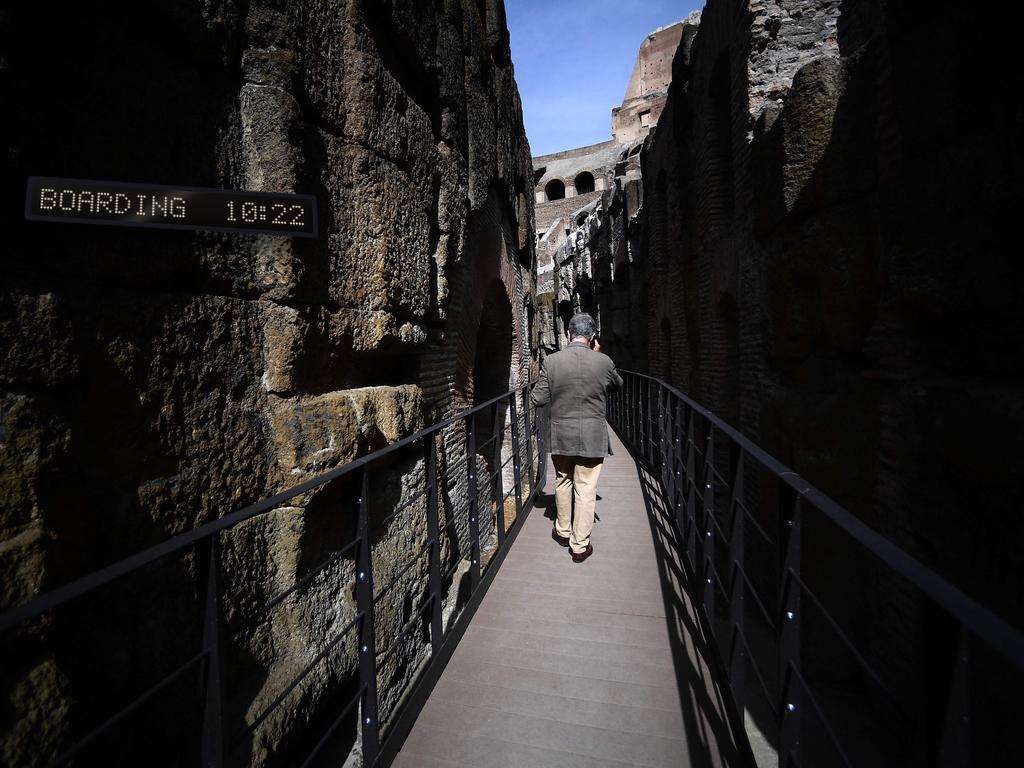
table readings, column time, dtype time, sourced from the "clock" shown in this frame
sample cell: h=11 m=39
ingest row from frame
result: h=10 m=22
